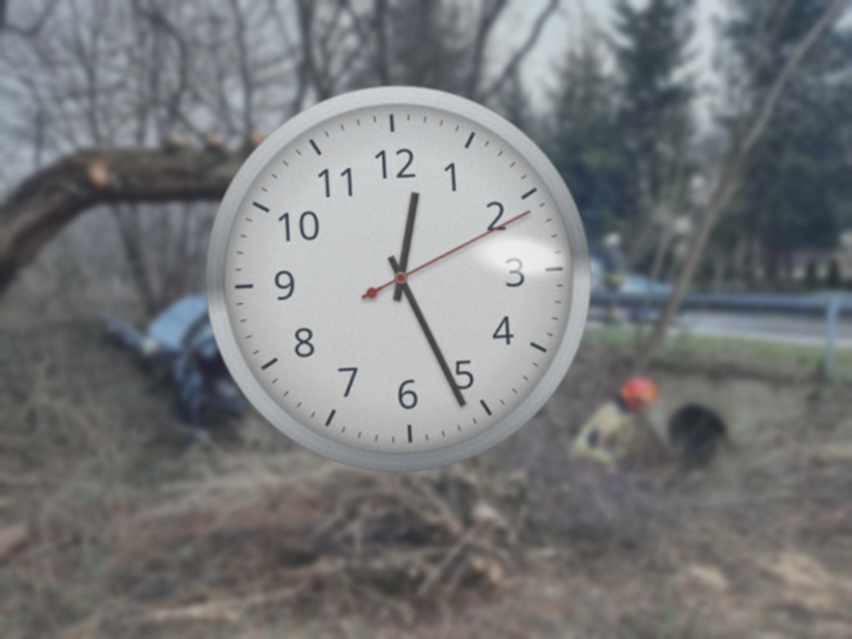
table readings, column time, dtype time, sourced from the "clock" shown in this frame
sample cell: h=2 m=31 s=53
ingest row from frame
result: h=12 m=26 s=11
